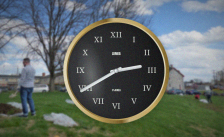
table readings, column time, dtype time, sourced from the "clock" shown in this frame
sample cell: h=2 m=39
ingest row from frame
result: h=2 m=40
